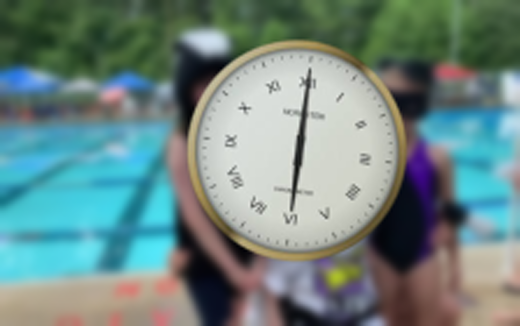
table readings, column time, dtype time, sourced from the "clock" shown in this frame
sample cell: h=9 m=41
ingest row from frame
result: h=6 m=0
